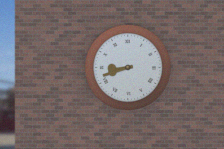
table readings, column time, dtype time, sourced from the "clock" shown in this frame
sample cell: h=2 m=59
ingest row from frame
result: h=8 m=42
